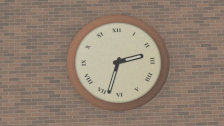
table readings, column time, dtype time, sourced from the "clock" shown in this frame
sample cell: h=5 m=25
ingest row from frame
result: h=2 m=33
